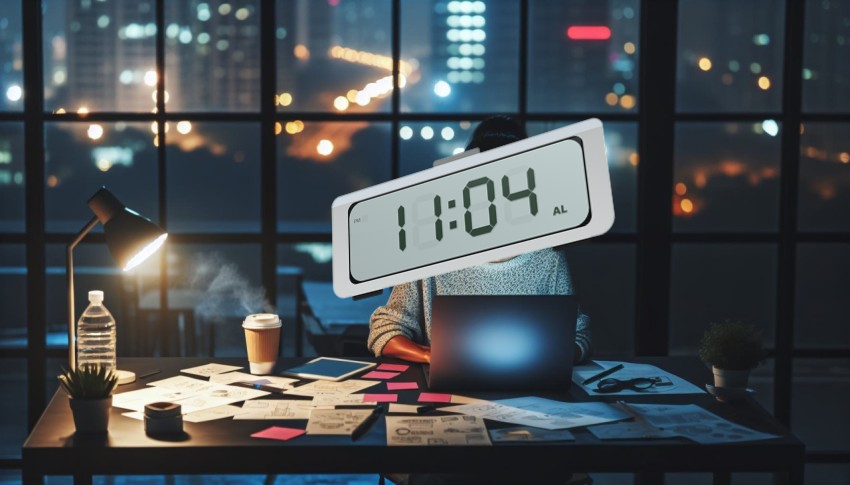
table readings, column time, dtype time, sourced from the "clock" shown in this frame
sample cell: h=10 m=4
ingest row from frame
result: h=11 m=4
